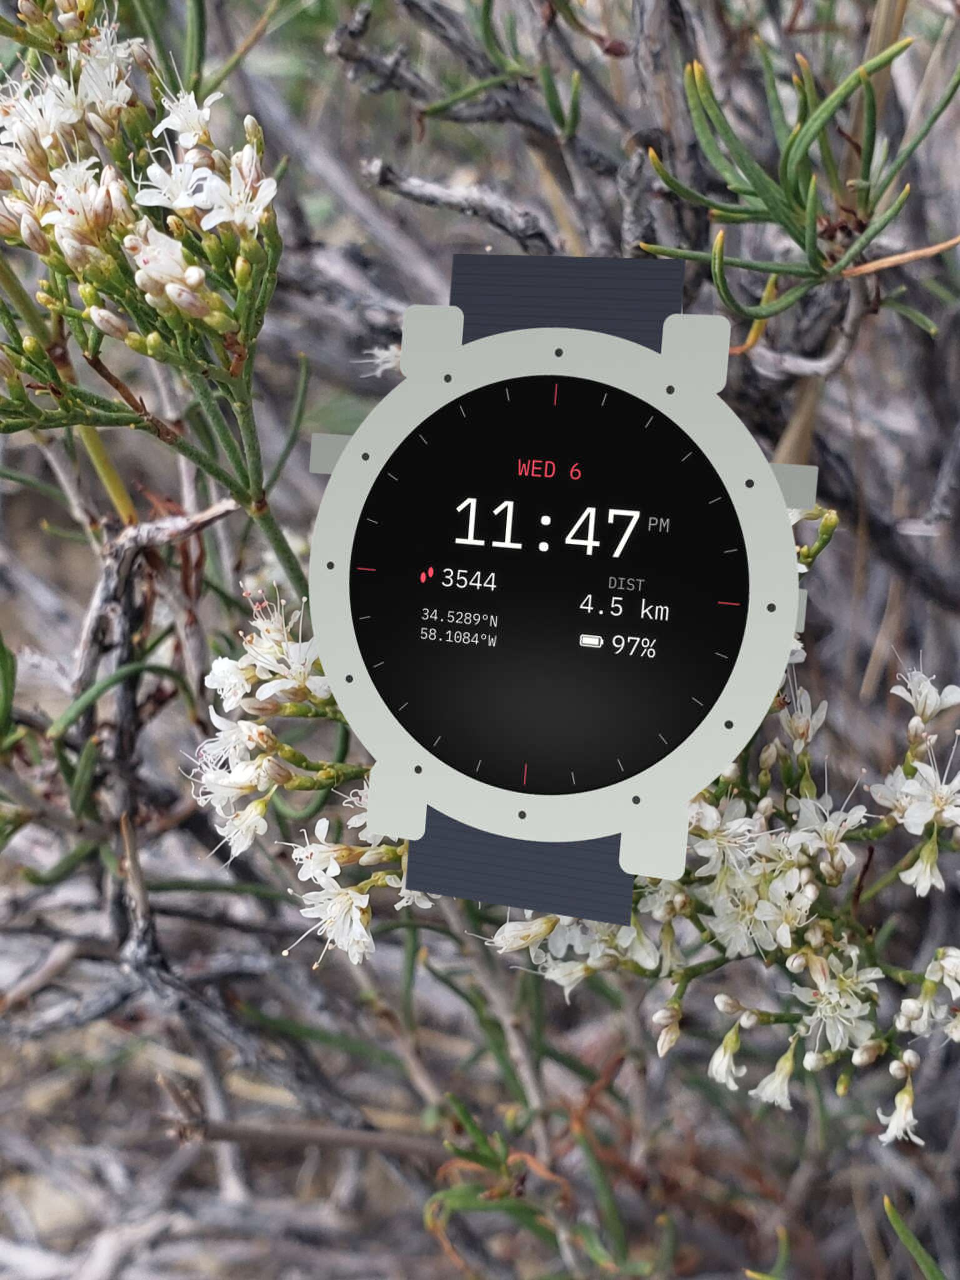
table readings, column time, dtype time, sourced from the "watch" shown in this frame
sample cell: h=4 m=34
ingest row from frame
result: h=11 m=47
